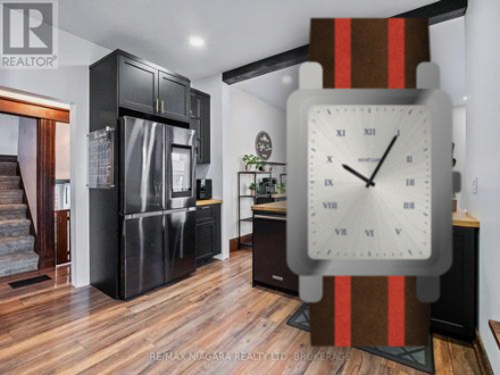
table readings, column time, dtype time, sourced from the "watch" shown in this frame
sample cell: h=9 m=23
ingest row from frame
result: h=10 m=5
